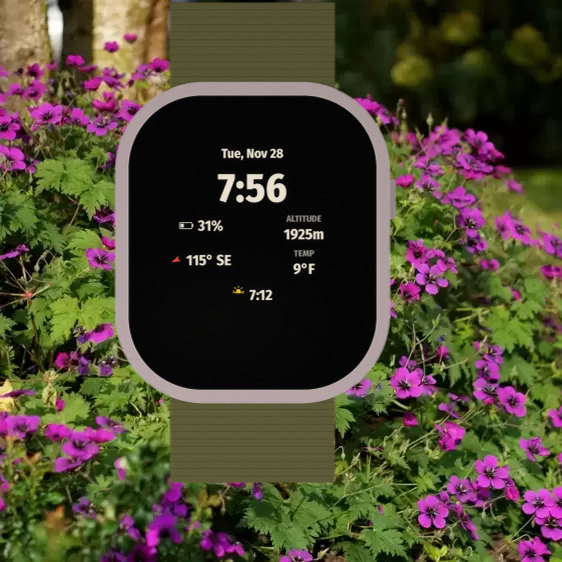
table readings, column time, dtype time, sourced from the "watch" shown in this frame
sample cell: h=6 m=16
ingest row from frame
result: h=7 m=56
